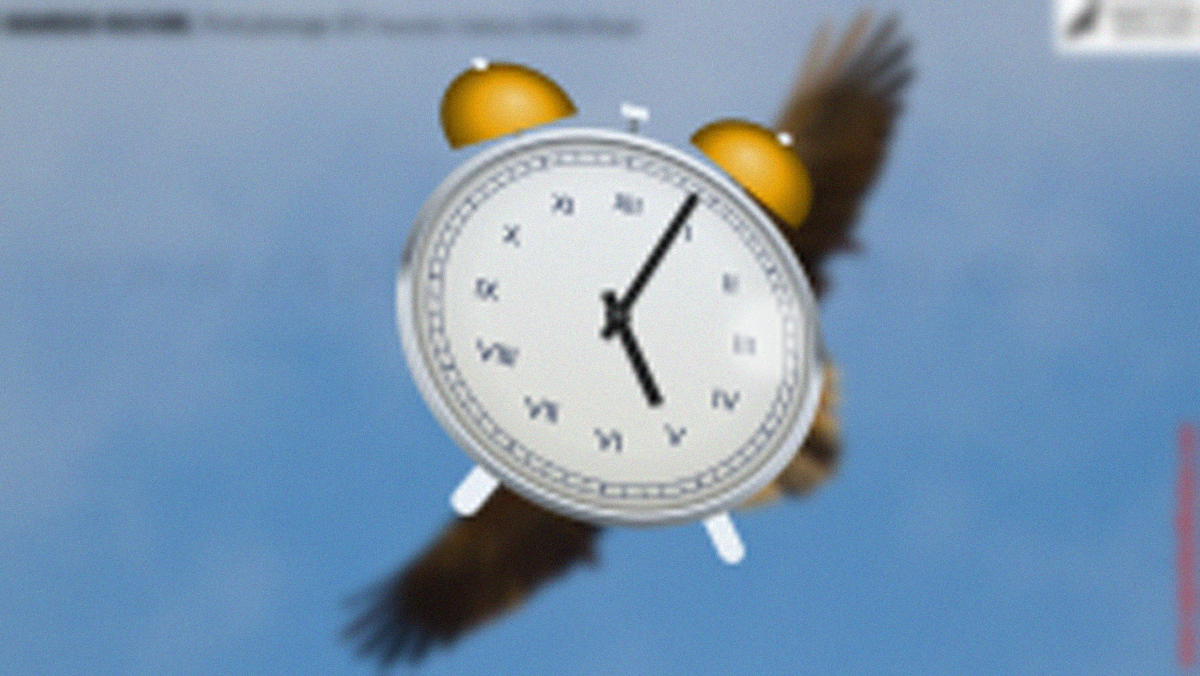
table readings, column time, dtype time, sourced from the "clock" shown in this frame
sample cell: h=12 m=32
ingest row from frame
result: h=5 m=4
